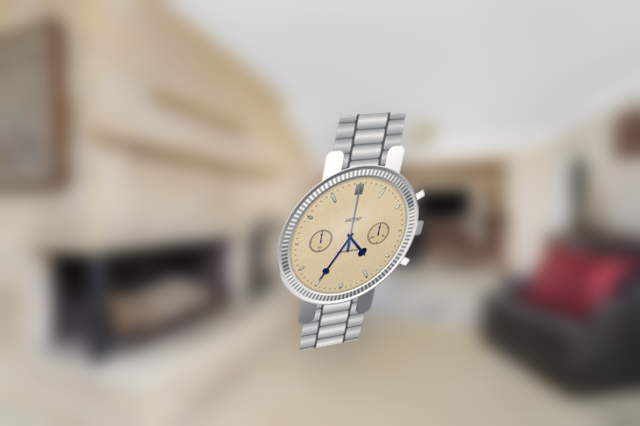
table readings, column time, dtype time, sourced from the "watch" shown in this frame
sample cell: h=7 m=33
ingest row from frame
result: h=4 m=35
